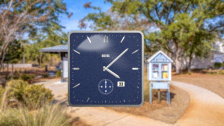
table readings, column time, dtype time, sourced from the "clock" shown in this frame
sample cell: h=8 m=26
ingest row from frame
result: h=4 m=8
